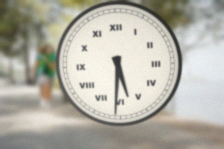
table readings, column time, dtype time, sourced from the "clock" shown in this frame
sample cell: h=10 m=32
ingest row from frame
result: h=5 m=31
